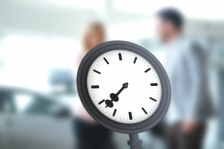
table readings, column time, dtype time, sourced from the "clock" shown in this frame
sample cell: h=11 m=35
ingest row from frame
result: h=7 m=38
